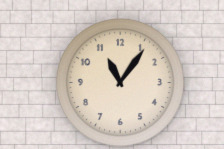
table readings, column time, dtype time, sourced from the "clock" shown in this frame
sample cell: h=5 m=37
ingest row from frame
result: h=11 m=6
